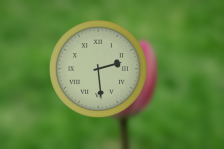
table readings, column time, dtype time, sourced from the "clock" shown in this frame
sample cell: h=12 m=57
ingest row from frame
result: h=2 m=29
